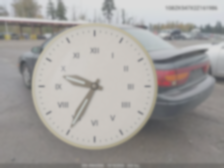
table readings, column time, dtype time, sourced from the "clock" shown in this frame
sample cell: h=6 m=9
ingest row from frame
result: h=9 m=35
